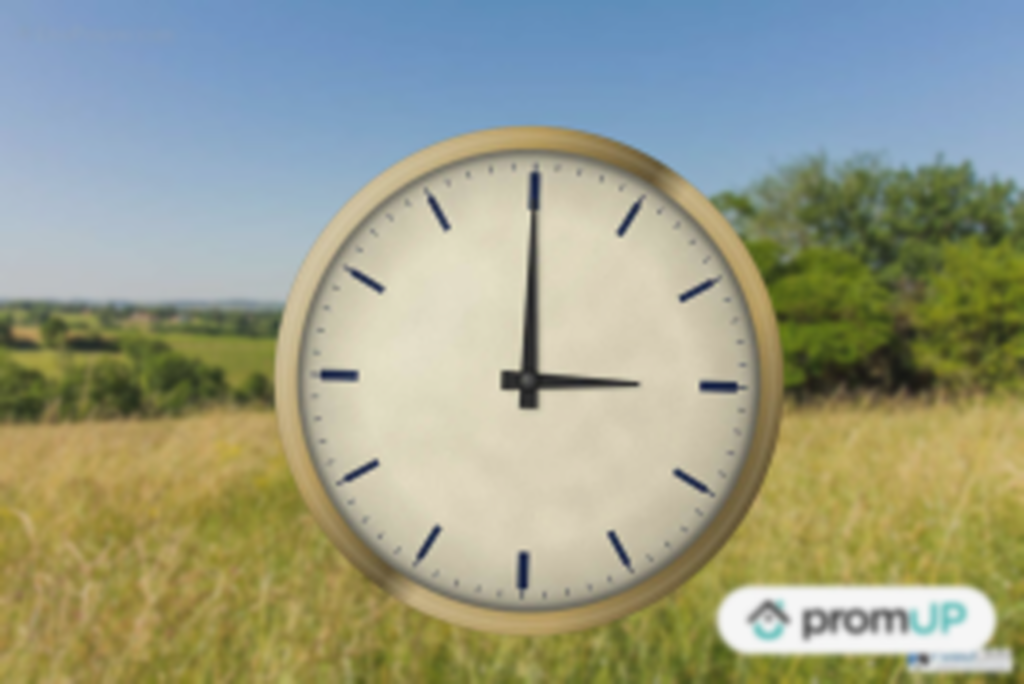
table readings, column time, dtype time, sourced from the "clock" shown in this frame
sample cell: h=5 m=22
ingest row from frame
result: h=3 m=0
